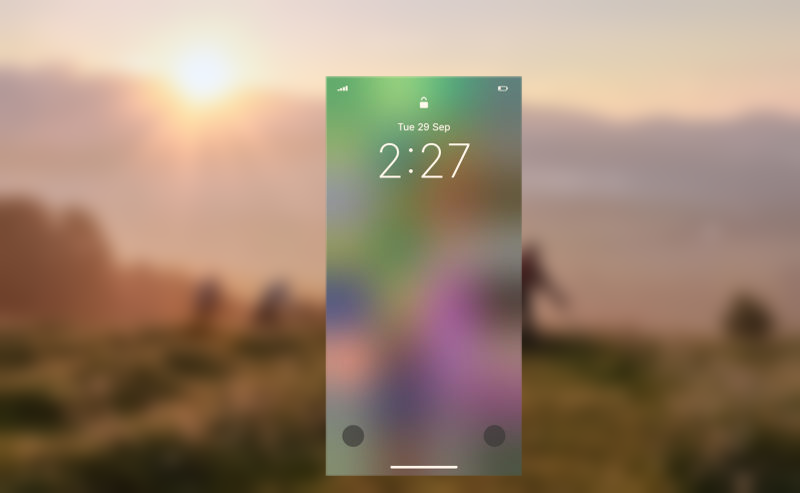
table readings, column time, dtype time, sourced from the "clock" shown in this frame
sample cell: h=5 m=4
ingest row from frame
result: h=2 m=27
